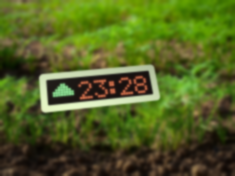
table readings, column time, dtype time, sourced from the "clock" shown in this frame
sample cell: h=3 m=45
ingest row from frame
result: h=23 m=28
